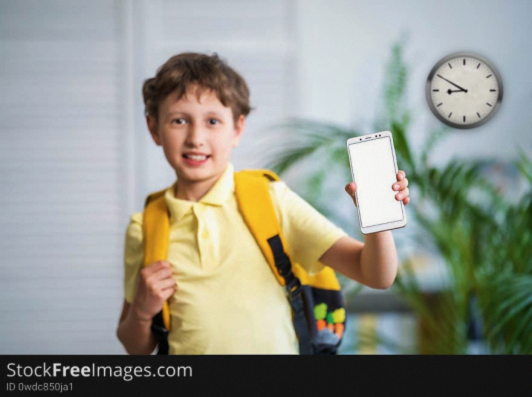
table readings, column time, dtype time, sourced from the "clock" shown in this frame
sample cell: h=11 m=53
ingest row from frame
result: h=8 m=50
